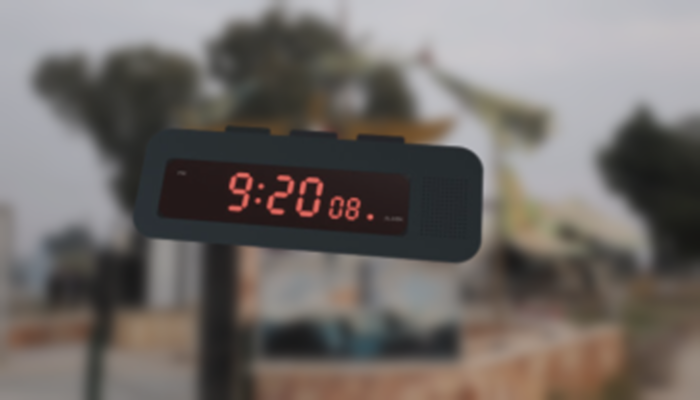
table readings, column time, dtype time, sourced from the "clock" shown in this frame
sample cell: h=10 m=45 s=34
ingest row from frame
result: h=9 m=20 s=8
